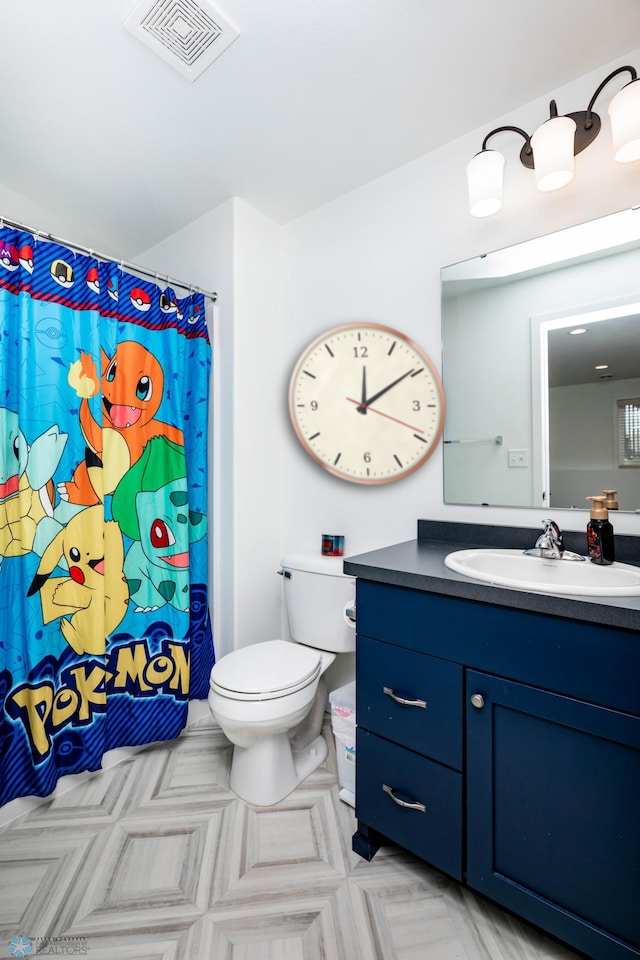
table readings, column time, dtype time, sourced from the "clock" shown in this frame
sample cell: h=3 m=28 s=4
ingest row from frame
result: h=12 m=9 s=19
